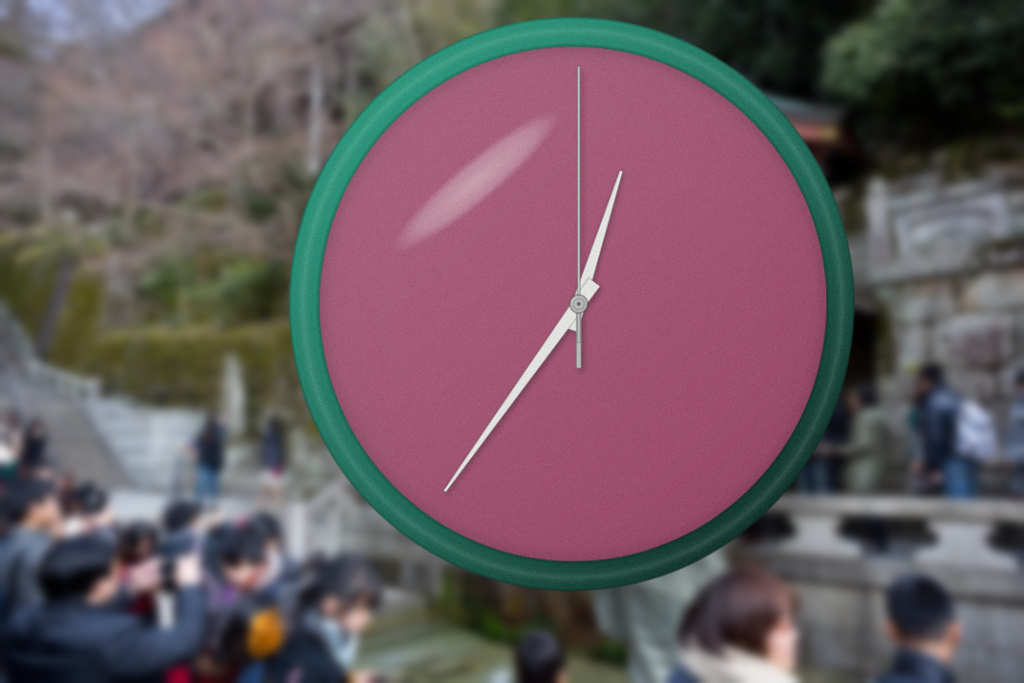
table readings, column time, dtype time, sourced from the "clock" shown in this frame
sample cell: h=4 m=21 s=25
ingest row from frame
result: h=12 m=36 s=0
